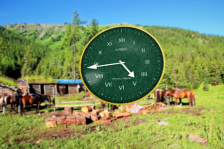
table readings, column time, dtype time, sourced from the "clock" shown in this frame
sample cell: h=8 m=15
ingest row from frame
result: h=4 m=44
